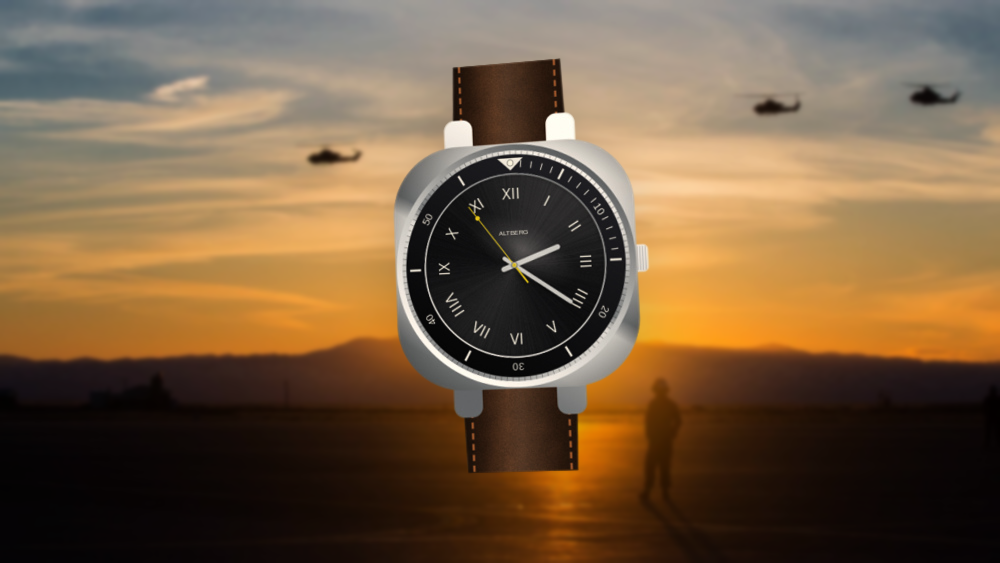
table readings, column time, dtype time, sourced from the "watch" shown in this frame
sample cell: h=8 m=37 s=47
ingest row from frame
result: h=2 m=20 s=54
